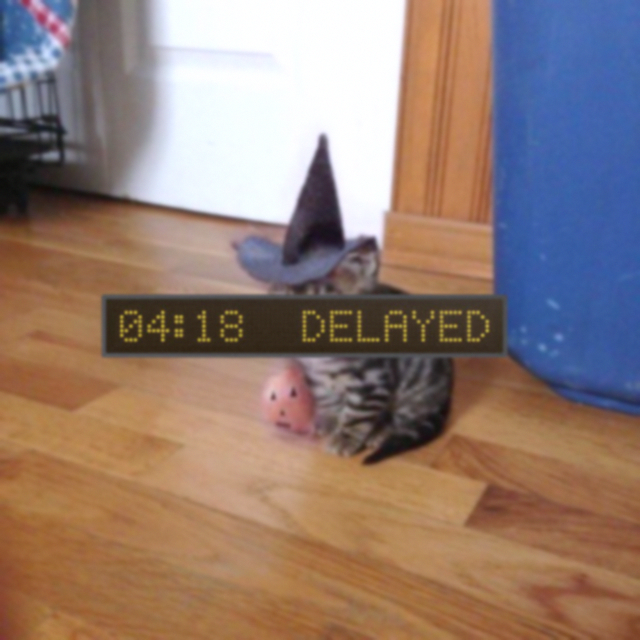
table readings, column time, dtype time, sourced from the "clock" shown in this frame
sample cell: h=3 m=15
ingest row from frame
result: h=4 m=18
